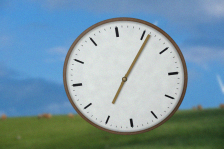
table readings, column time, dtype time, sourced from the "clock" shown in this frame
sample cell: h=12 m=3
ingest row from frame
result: h=7 m=6
